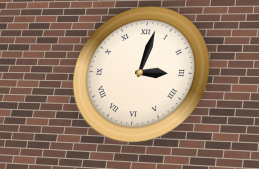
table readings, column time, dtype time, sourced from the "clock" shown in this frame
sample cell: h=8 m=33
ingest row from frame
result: h=3 m=2
